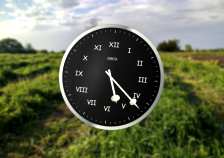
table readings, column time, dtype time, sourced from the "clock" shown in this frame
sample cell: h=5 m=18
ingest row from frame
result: h=5 m=22
